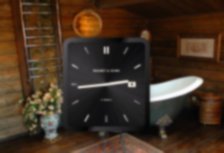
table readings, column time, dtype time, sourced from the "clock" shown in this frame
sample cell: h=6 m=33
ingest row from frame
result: h=2 m=44
